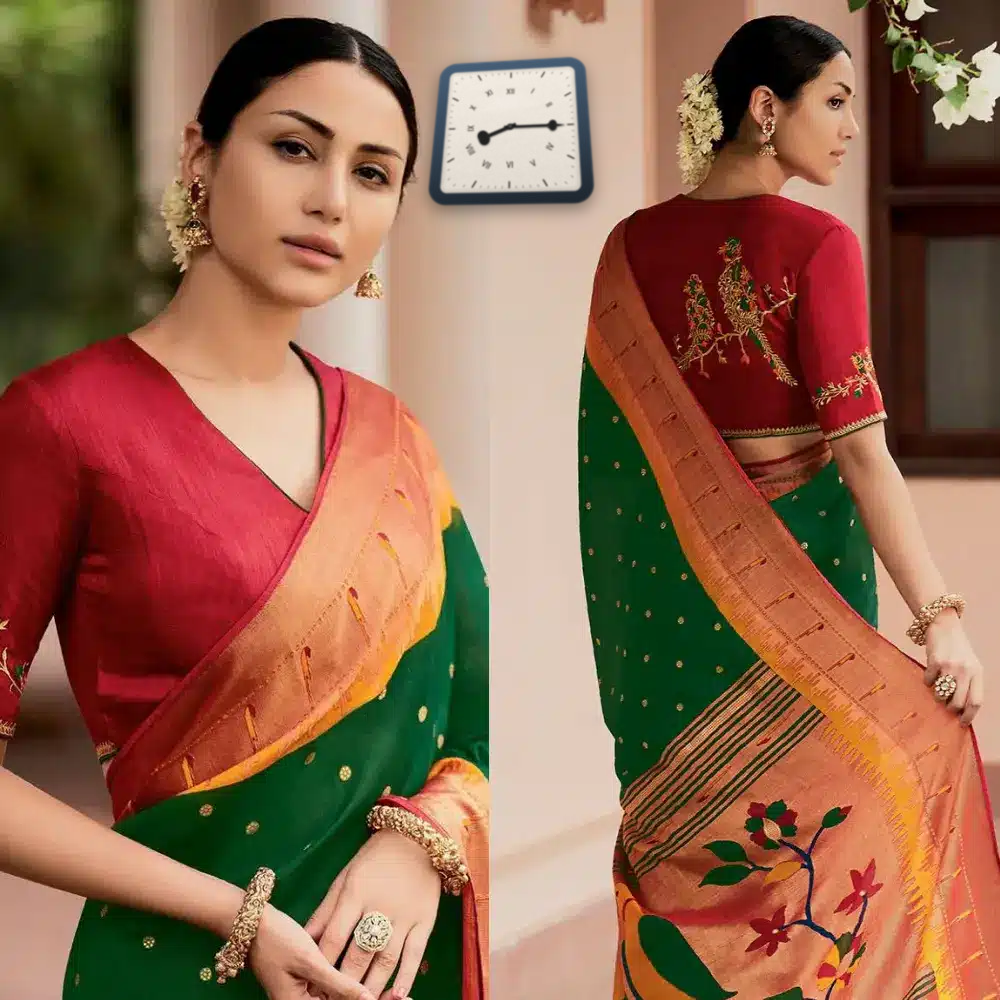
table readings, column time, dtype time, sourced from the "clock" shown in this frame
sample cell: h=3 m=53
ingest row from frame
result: h=8 m=15
